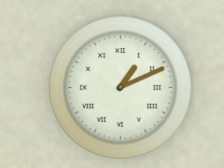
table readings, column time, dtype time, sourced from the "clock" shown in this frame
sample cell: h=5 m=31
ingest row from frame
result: h=1 m=11
